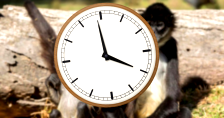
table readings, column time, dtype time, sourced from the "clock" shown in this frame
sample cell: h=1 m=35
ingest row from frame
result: h=3 m=59
